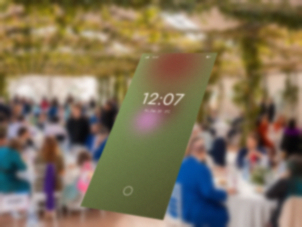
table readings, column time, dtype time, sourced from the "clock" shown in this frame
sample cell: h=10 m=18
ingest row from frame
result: h=12 m=7
